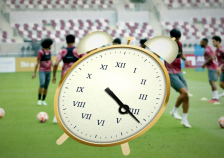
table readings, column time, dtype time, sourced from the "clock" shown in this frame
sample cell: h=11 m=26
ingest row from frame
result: h=4 m=21
